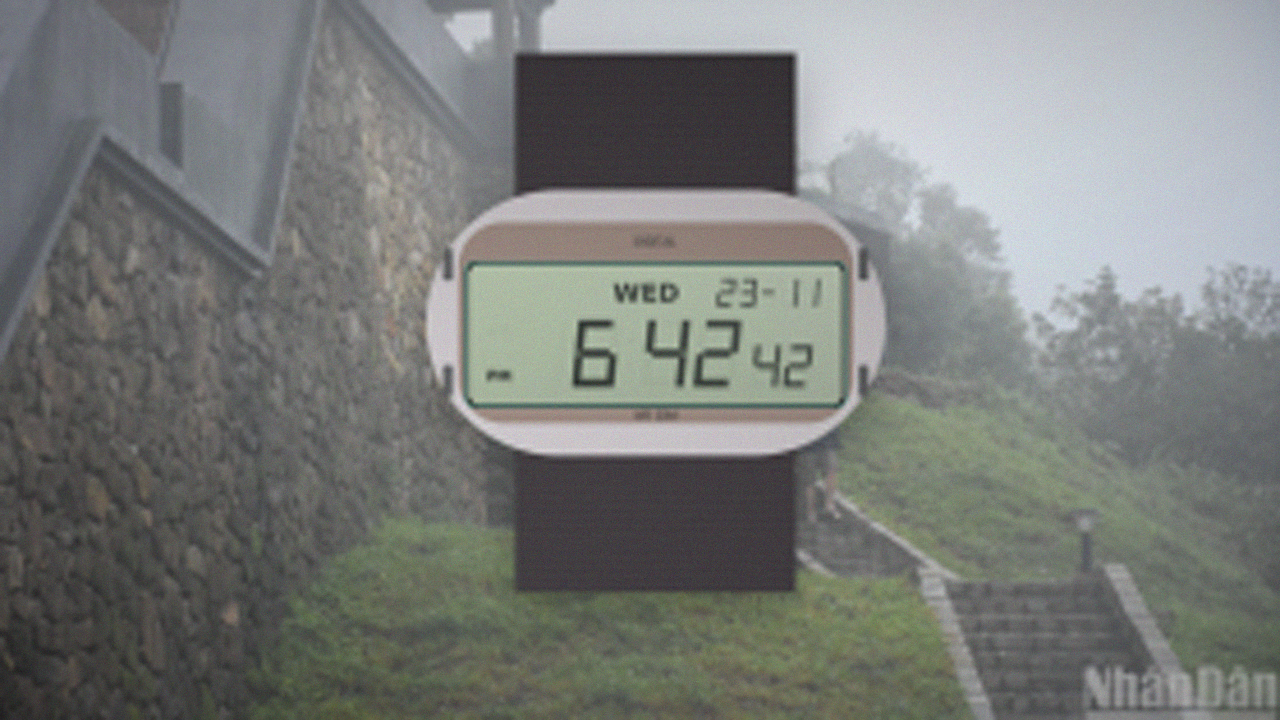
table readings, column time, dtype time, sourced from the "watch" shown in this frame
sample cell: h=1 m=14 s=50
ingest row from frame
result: h=6 m=42 s=42
